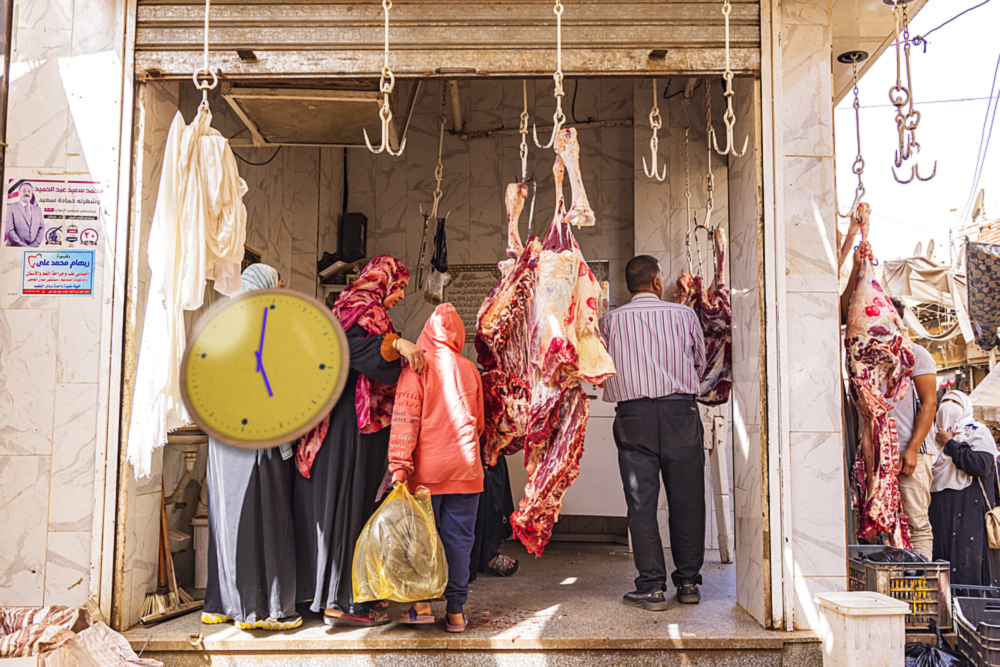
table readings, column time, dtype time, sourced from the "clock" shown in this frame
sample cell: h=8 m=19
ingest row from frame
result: h=4 m=59
